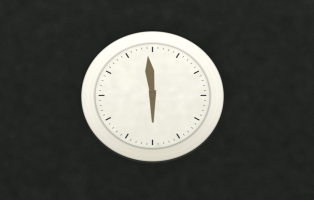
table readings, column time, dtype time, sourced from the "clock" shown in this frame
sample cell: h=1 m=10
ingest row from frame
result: h=5 m=59
